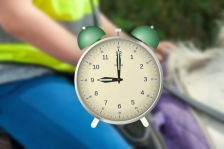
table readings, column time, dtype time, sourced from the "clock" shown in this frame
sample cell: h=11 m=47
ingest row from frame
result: h=9 m=0
